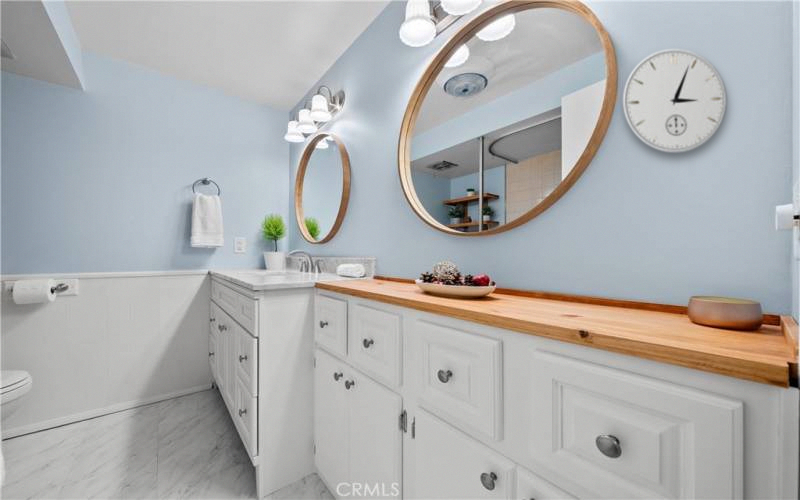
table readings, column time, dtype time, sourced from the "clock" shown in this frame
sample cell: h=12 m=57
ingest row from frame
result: h=3 m=4
